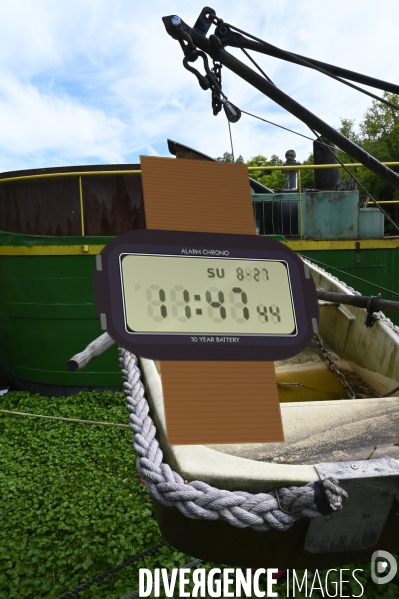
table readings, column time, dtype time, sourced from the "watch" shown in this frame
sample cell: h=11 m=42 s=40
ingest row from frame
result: h=11 m=47 s=44
